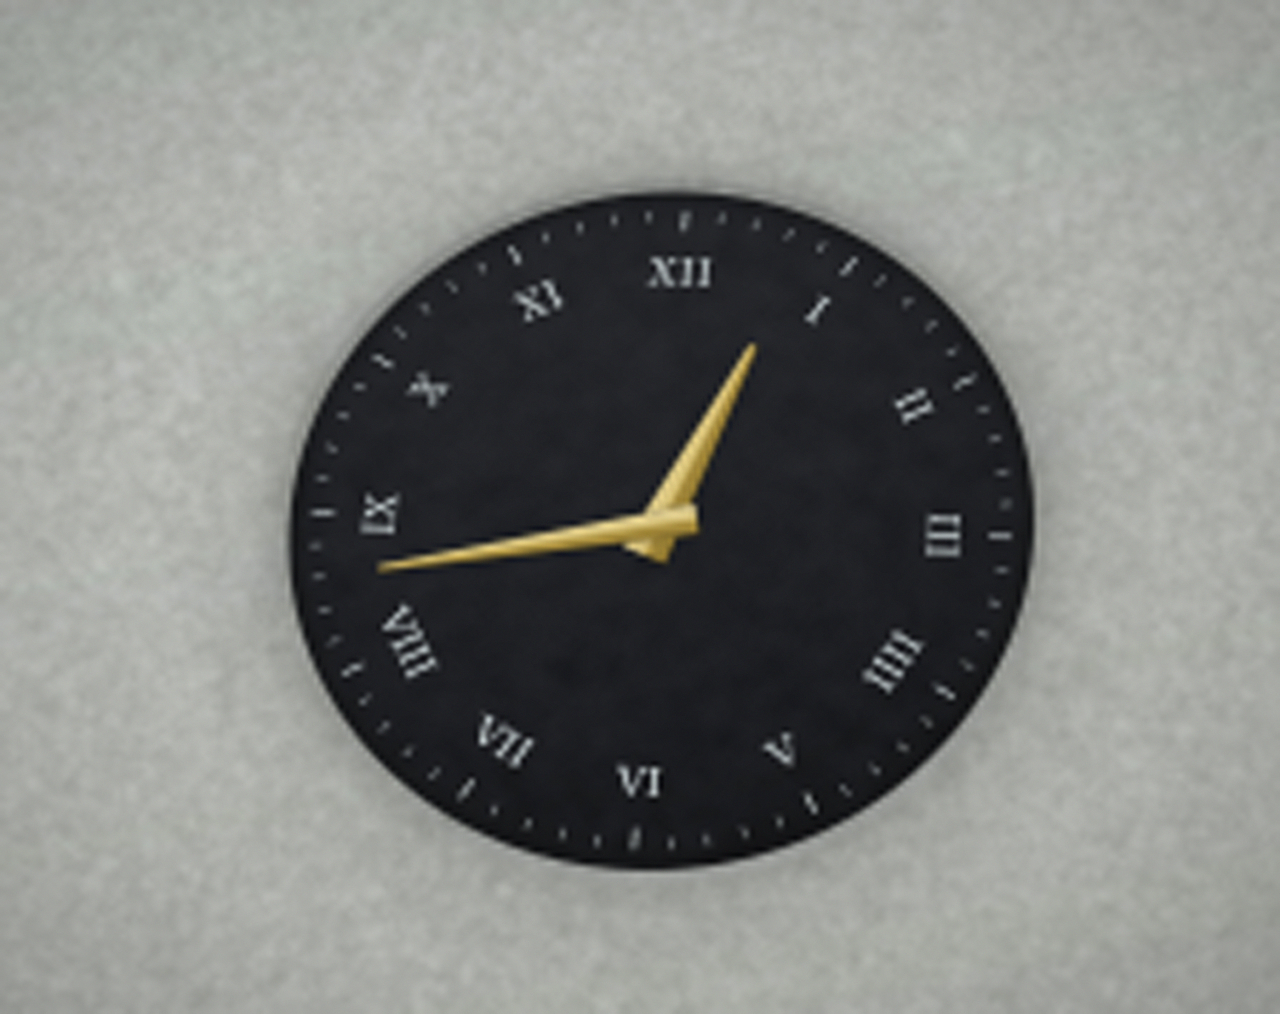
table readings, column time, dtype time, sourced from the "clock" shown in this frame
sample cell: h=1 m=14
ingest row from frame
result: h=12 m=43
